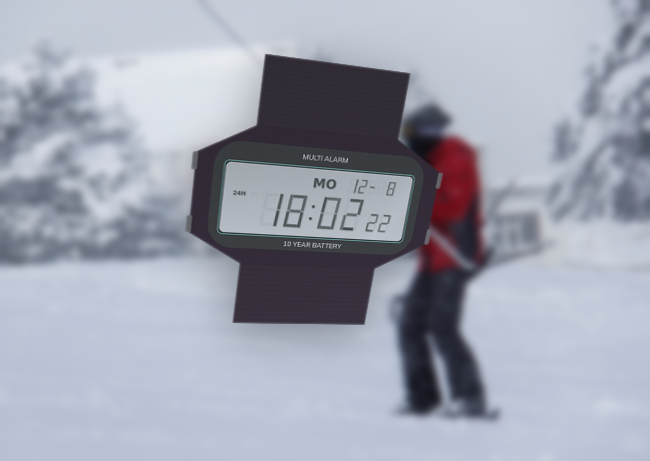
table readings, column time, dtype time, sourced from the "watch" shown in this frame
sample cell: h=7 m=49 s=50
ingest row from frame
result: h=18 m=2 s=22
